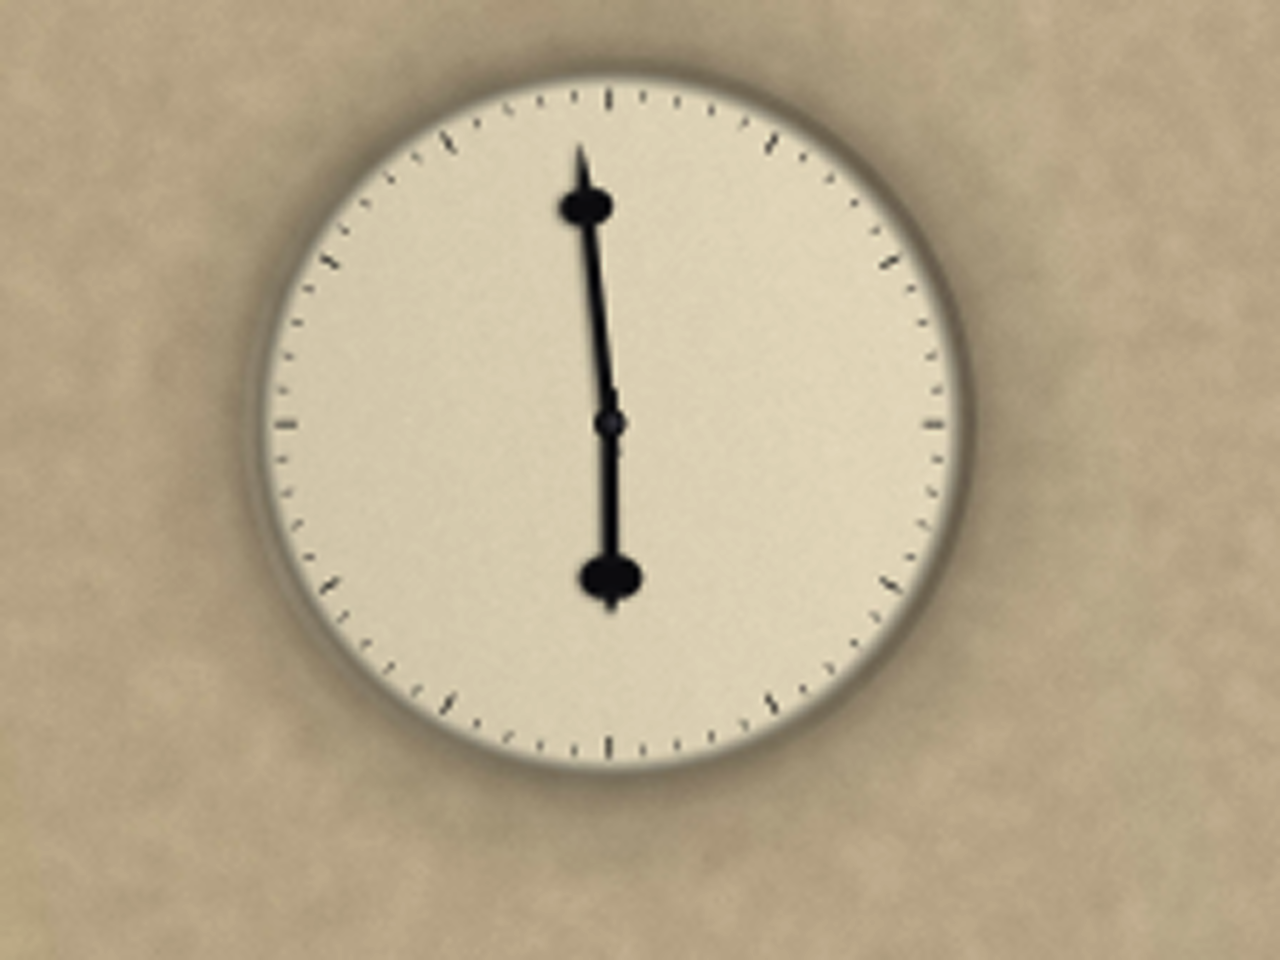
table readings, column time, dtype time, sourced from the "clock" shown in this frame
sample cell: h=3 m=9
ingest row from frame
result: h=5 m=59
